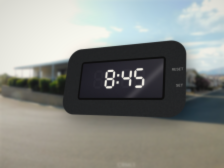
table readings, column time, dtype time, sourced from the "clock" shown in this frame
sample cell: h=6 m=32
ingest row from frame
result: h=8 m=45
